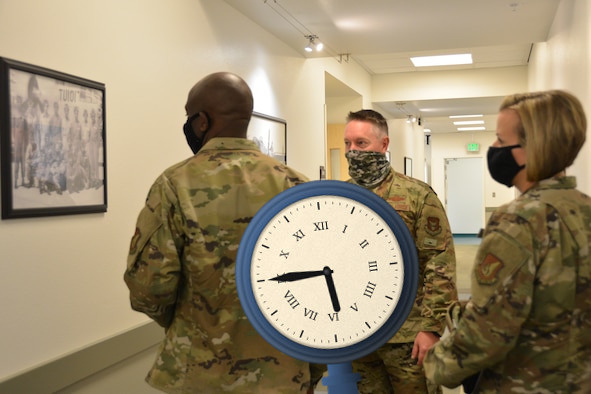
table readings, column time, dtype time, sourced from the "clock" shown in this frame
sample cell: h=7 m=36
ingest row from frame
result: h=5 m=45
